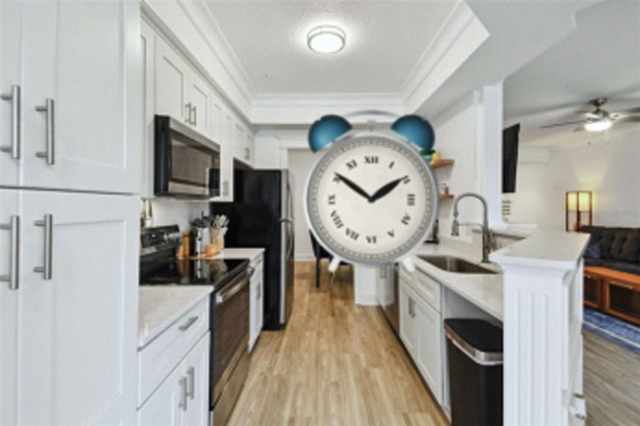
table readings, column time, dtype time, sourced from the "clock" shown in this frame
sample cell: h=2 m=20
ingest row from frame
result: h=1 m=51
